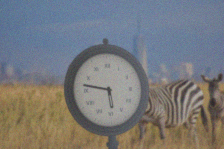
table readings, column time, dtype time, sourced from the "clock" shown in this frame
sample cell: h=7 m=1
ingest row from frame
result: h=5 m=47
